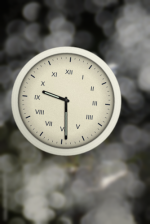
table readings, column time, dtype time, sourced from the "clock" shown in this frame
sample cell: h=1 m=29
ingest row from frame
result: h=9 m=29
